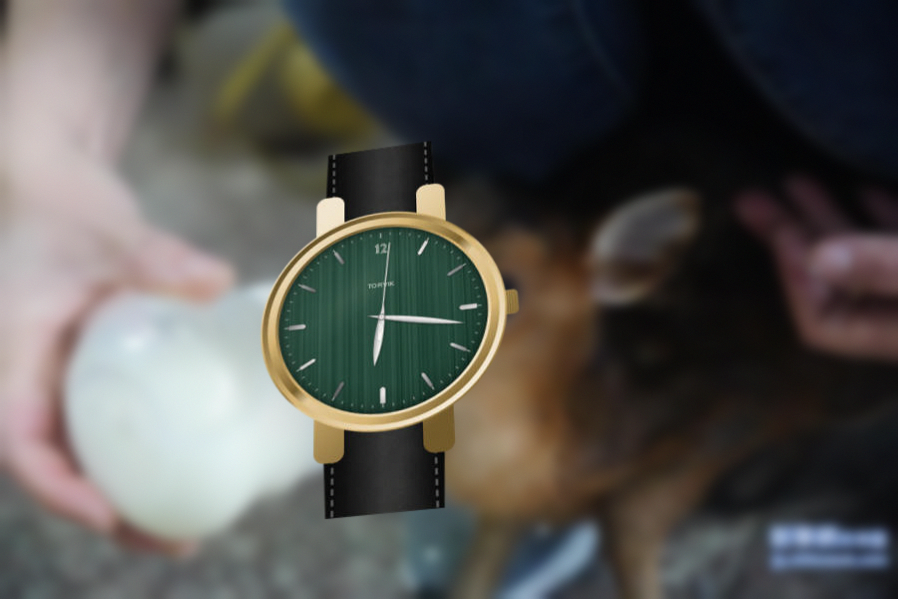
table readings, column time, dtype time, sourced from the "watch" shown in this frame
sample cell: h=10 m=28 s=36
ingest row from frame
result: h=6 m=17 s=1
